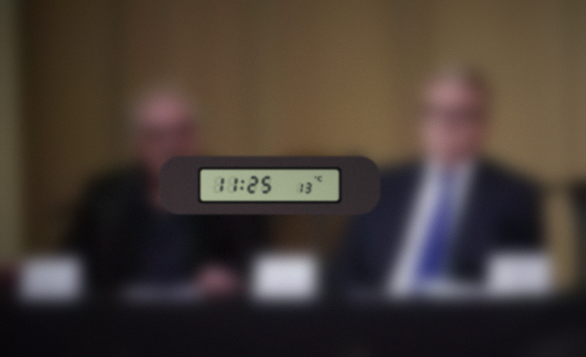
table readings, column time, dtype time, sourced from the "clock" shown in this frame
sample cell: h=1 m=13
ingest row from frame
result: h=11 m=25
